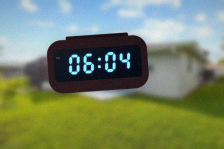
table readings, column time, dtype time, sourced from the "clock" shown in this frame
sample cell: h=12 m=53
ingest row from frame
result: h=6 m=4
